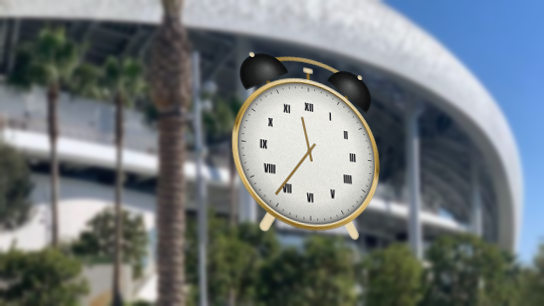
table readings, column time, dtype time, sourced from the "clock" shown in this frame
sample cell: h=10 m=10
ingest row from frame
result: h=11 m=36
